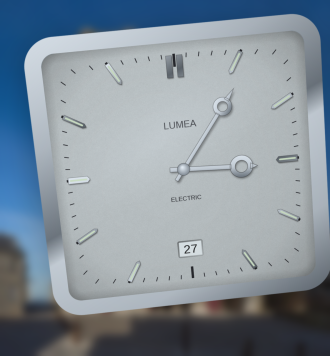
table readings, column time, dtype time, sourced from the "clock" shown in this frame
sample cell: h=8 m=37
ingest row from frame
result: h=3 m=6
